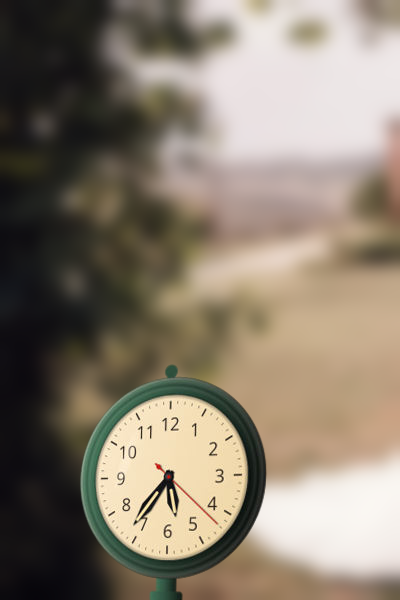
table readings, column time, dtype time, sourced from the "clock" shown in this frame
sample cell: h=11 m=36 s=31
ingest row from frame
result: h=5 m=36 s=22
